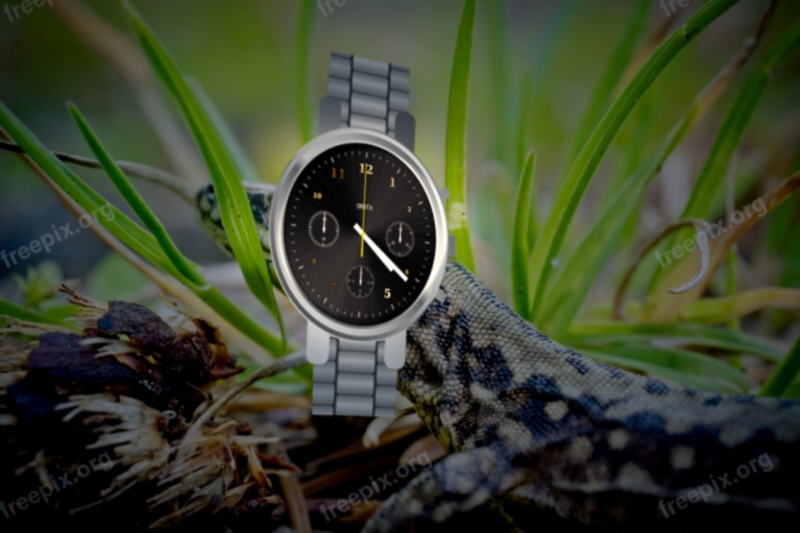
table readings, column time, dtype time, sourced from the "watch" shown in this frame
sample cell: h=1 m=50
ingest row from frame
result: h=4 m=21
